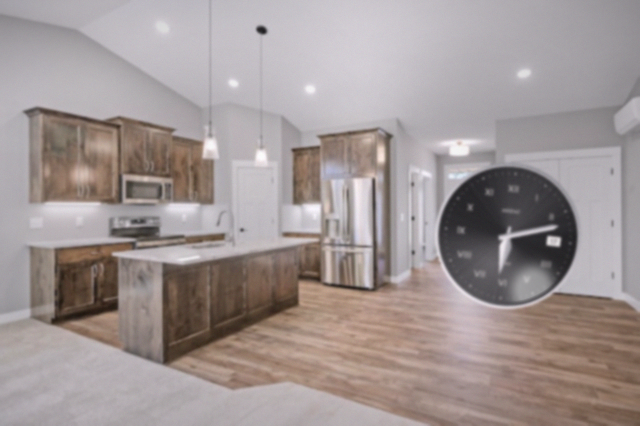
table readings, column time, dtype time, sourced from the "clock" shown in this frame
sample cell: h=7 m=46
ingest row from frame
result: h=6 m=12
